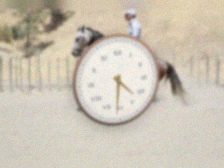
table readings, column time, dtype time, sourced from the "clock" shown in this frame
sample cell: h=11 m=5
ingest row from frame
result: h=4 m=31
